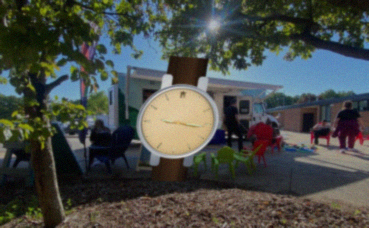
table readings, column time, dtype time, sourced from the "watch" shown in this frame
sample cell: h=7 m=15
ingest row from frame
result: h=9 m=16
